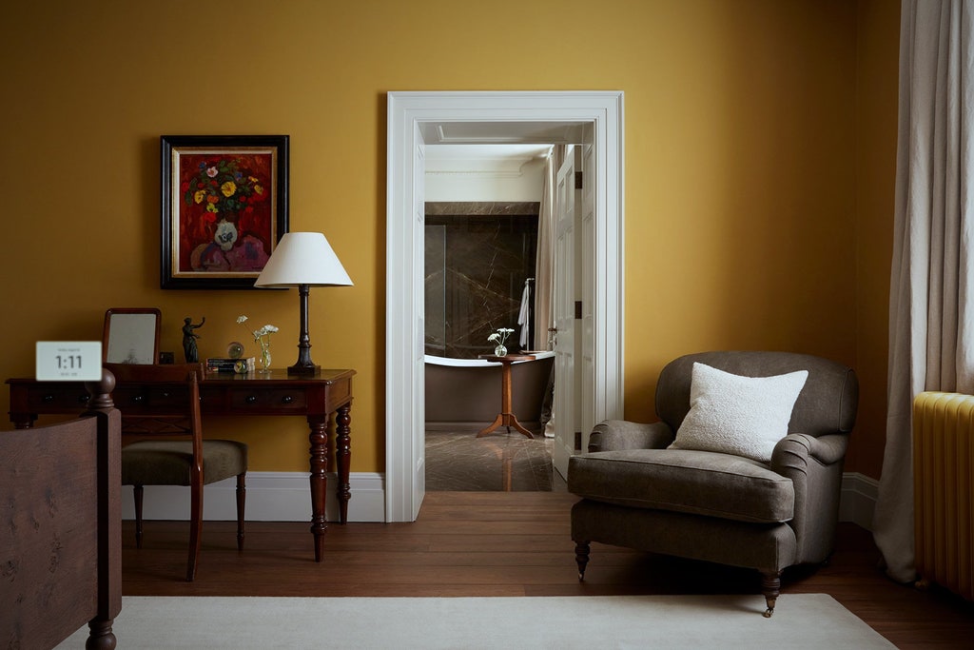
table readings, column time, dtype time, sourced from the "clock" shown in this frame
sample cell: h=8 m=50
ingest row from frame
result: h=1 m=11
